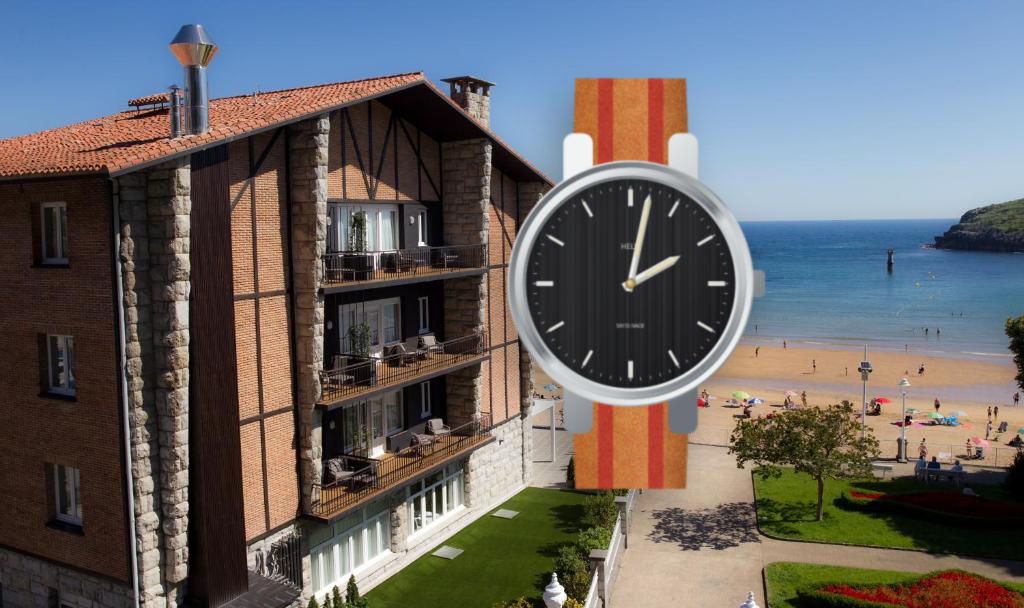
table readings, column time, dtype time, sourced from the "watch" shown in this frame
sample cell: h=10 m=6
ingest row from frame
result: h=2 m=2
